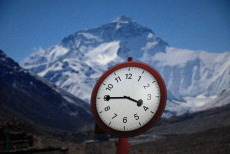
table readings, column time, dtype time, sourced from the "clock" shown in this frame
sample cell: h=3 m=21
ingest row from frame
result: h=3 m=45
